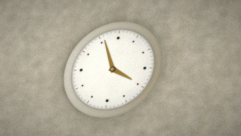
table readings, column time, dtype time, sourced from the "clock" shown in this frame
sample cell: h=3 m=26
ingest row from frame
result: h=3 m=56
